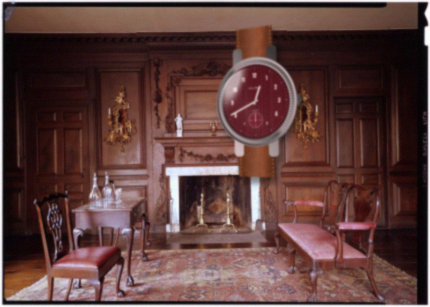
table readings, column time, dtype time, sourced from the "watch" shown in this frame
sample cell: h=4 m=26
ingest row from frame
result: h=12 m=41
